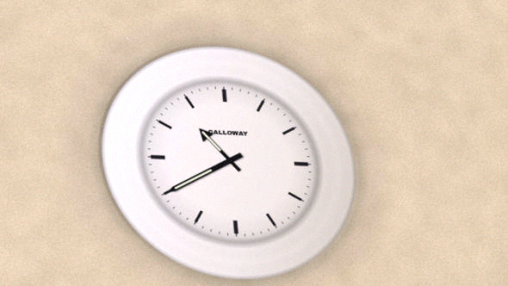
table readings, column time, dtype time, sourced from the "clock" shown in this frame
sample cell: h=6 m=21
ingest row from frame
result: h=10 m=40
